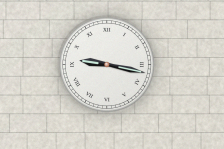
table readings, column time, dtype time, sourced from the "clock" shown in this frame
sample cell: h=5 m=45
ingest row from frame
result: h=9 m=17
